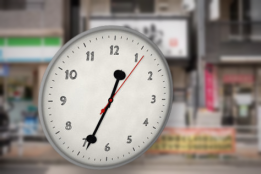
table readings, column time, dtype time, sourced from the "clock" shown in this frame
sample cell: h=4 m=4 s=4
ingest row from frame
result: h=12 m=34 s=6
